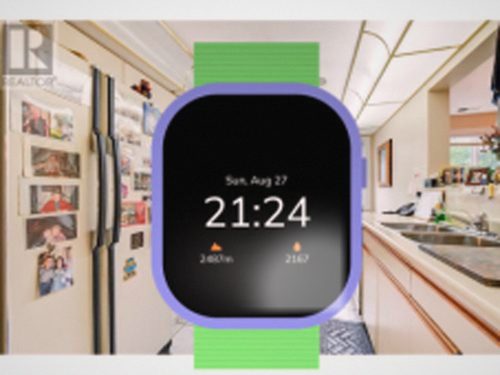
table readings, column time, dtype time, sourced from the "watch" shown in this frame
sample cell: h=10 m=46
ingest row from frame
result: h=21 m=24
